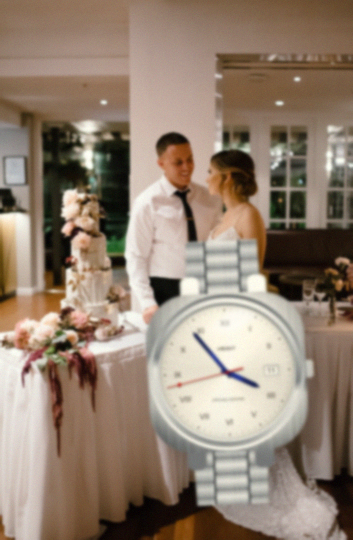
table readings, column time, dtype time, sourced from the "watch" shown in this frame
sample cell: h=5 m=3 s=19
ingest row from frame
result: h=3 m=53 s=43
